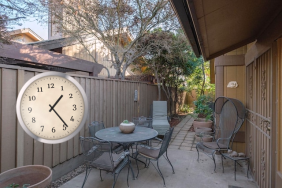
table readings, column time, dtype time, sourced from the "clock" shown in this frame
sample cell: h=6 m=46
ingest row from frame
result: h=1 m=24
